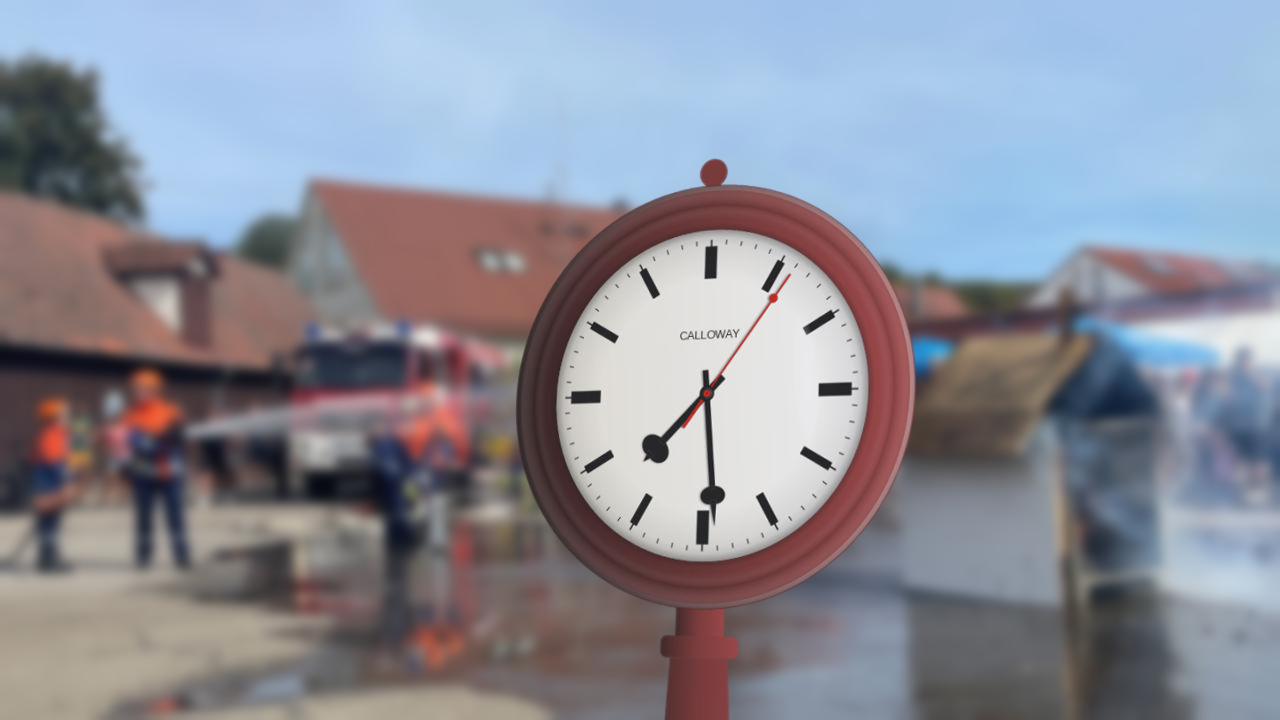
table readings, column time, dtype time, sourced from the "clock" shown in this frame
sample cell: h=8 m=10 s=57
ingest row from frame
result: h=7 m=29 s=6
